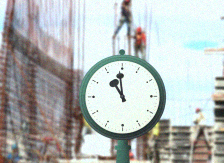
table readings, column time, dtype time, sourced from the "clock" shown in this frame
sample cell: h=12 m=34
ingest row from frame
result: h=10 m=59
